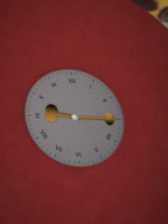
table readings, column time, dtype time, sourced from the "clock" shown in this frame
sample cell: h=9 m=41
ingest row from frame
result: h=9 m=15
